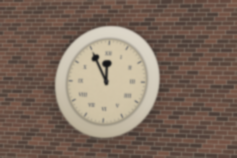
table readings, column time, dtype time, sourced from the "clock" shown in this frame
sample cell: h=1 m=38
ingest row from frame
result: h=11 m=55
